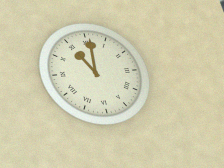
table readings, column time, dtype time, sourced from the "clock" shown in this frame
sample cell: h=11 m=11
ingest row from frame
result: h=11 m=1
